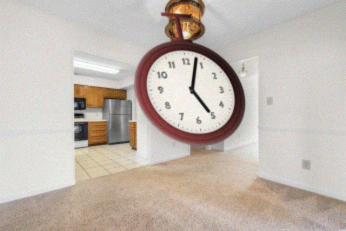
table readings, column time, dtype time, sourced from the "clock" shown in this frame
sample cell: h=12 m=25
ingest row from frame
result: h=5 m=3
